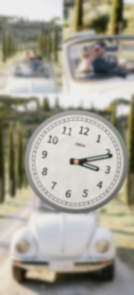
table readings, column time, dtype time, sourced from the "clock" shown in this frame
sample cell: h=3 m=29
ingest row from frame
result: h=3 m=11
